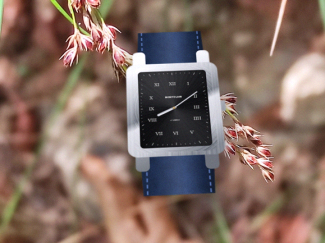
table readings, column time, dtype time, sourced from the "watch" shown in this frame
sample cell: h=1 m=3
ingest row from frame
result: h=8 m=9
